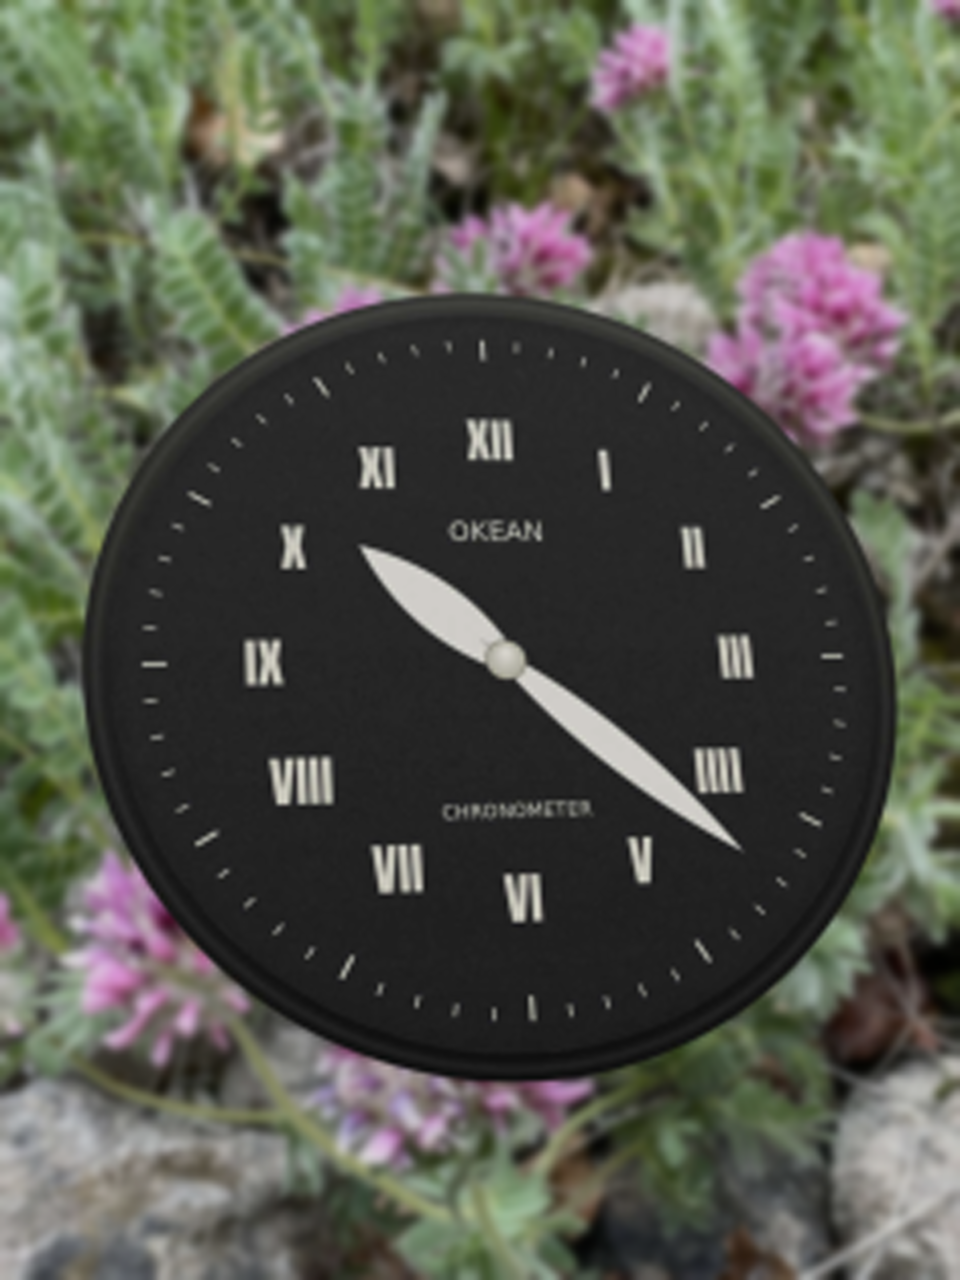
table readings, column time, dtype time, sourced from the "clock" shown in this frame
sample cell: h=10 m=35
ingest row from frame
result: h=10 m=22
